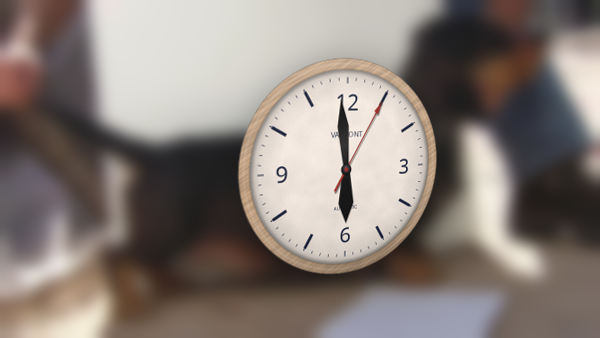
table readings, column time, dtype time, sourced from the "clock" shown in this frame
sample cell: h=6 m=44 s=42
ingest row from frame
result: h=5 m=59 s=5
